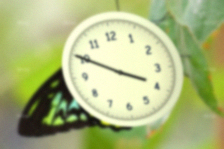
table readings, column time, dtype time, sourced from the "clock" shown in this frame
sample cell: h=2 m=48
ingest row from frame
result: h=3 m=50
